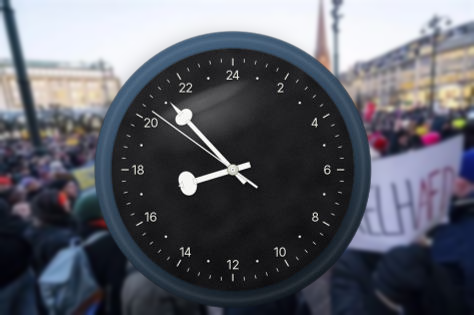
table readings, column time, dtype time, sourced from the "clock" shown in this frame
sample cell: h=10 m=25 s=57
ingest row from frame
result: h=16 m=52 s=51
